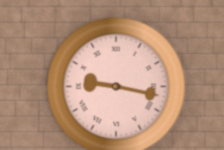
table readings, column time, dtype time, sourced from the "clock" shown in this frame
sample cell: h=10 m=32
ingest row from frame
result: h=9 m=17
